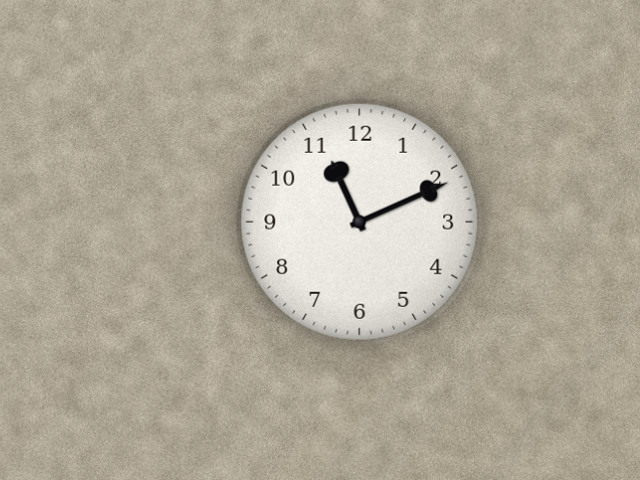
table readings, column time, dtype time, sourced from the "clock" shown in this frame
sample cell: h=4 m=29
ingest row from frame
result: h=11 m=11
